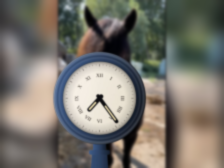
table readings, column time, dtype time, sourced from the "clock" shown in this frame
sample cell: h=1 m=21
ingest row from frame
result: h=7 m=24
